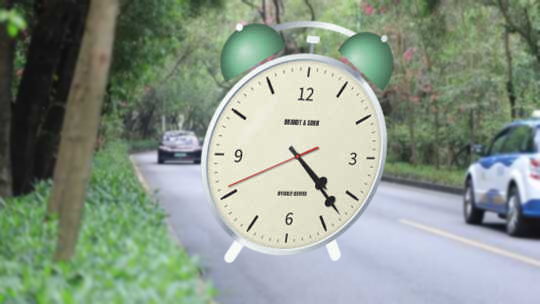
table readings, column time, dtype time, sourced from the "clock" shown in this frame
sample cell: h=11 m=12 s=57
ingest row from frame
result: h=4 m=22 s=41
